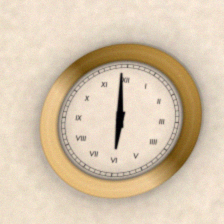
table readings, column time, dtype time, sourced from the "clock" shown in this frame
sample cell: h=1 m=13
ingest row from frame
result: h=5 m=59
